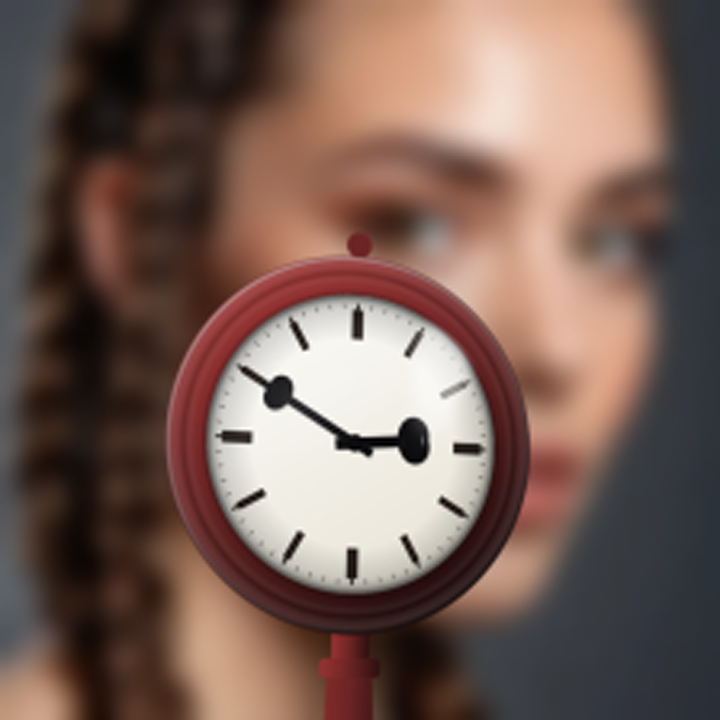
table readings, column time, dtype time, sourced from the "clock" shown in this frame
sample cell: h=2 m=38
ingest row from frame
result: h=2 m=50
